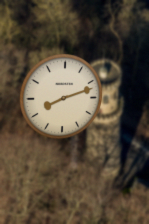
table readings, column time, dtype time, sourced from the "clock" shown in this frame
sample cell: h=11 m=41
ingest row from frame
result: h=8 m=12
